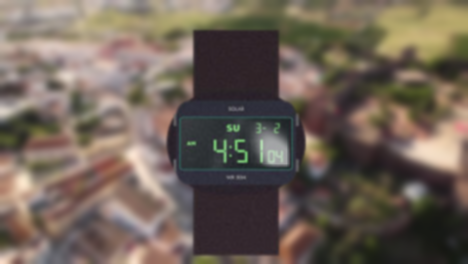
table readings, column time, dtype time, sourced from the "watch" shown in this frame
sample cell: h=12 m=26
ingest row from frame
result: h=4 m=51
